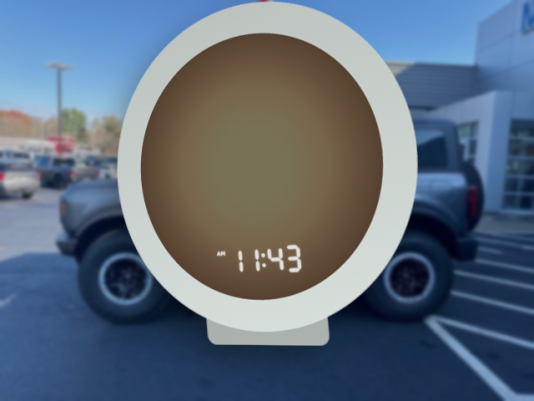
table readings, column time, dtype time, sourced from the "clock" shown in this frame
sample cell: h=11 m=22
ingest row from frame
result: h=11 m=43
